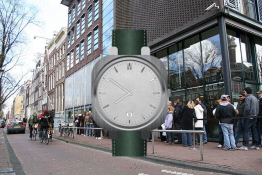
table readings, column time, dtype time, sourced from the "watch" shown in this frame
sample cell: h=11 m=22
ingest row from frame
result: h=7 m=51
